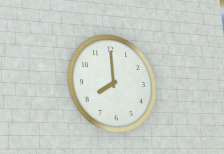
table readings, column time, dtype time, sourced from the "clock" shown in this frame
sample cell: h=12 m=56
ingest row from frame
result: h=8 m=0
